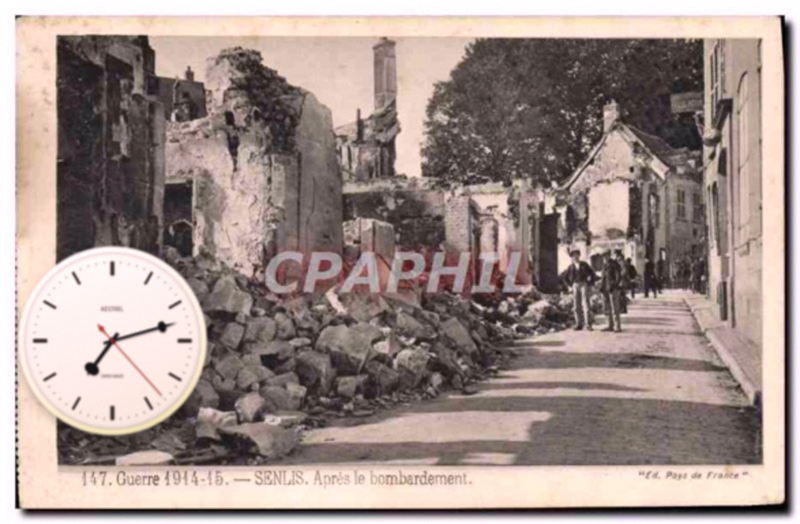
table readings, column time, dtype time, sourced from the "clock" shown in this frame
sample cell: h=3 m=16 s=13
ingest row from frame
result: h=7 m=12 s=23
